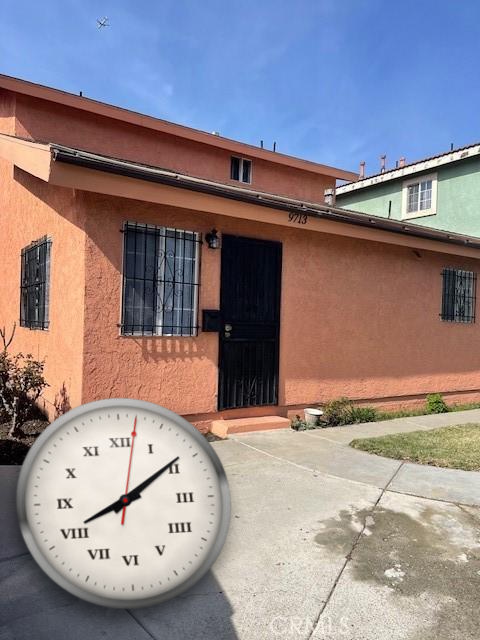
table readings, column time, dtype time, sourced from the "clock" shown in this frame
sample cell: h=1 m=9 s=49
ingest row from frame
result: h=8 m=9 s=2
